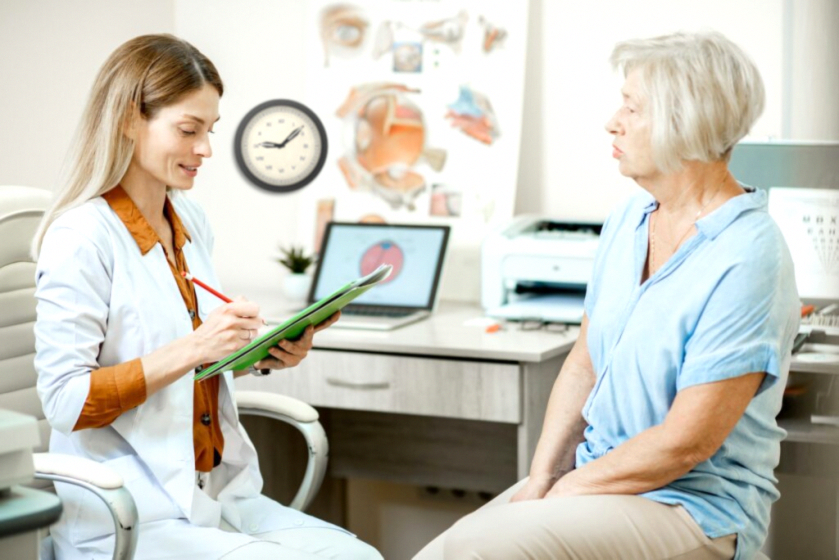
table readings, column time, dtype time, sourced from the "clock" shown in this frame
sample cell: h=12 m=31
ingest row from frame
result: h=9 m=8
